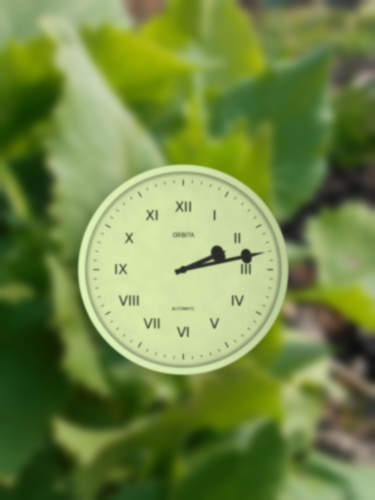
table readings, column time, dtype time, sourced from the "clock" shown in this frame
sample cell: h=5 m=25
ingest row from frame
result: h=2 m=13
